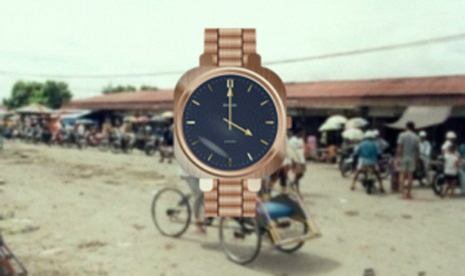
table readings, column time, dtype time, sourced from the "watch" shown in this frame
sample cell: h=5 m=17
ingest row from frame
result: h=4 m=0
